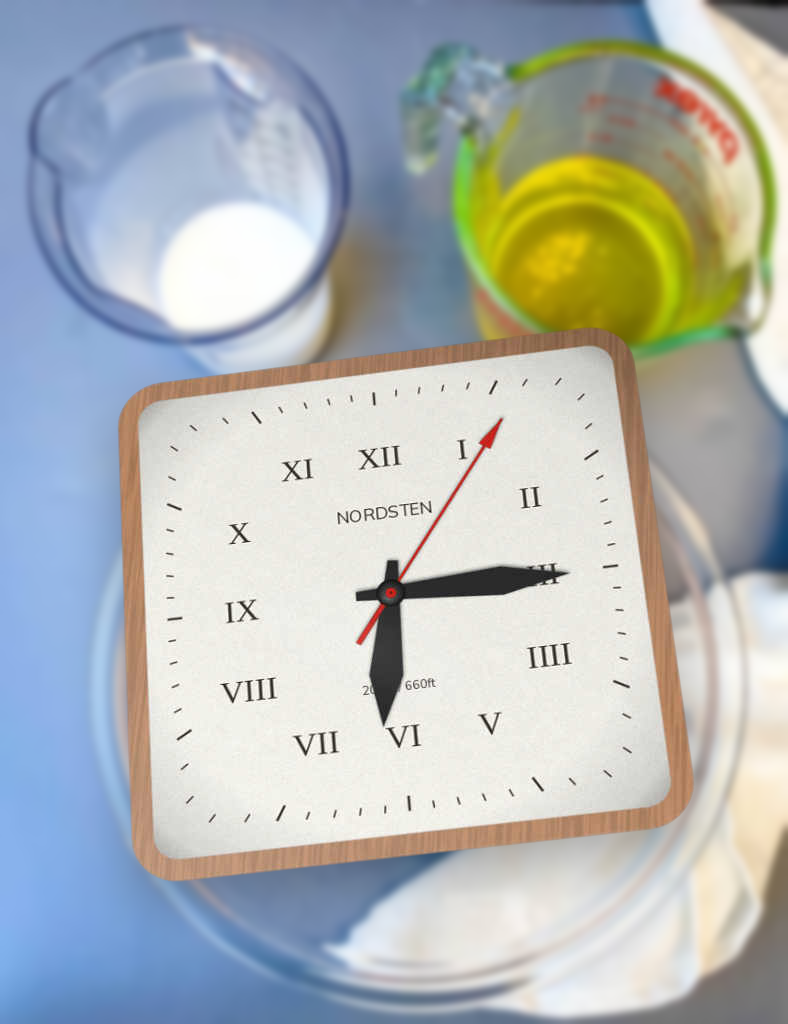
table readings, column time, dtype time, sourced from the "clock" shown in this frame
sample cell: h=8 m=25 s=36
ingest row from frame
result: h=6 m=15 s=6
